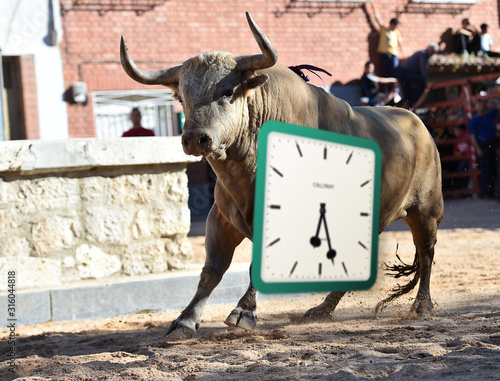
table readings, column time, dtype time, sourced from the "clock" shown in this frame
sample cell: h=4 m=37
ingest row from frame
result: h=6 m=27
